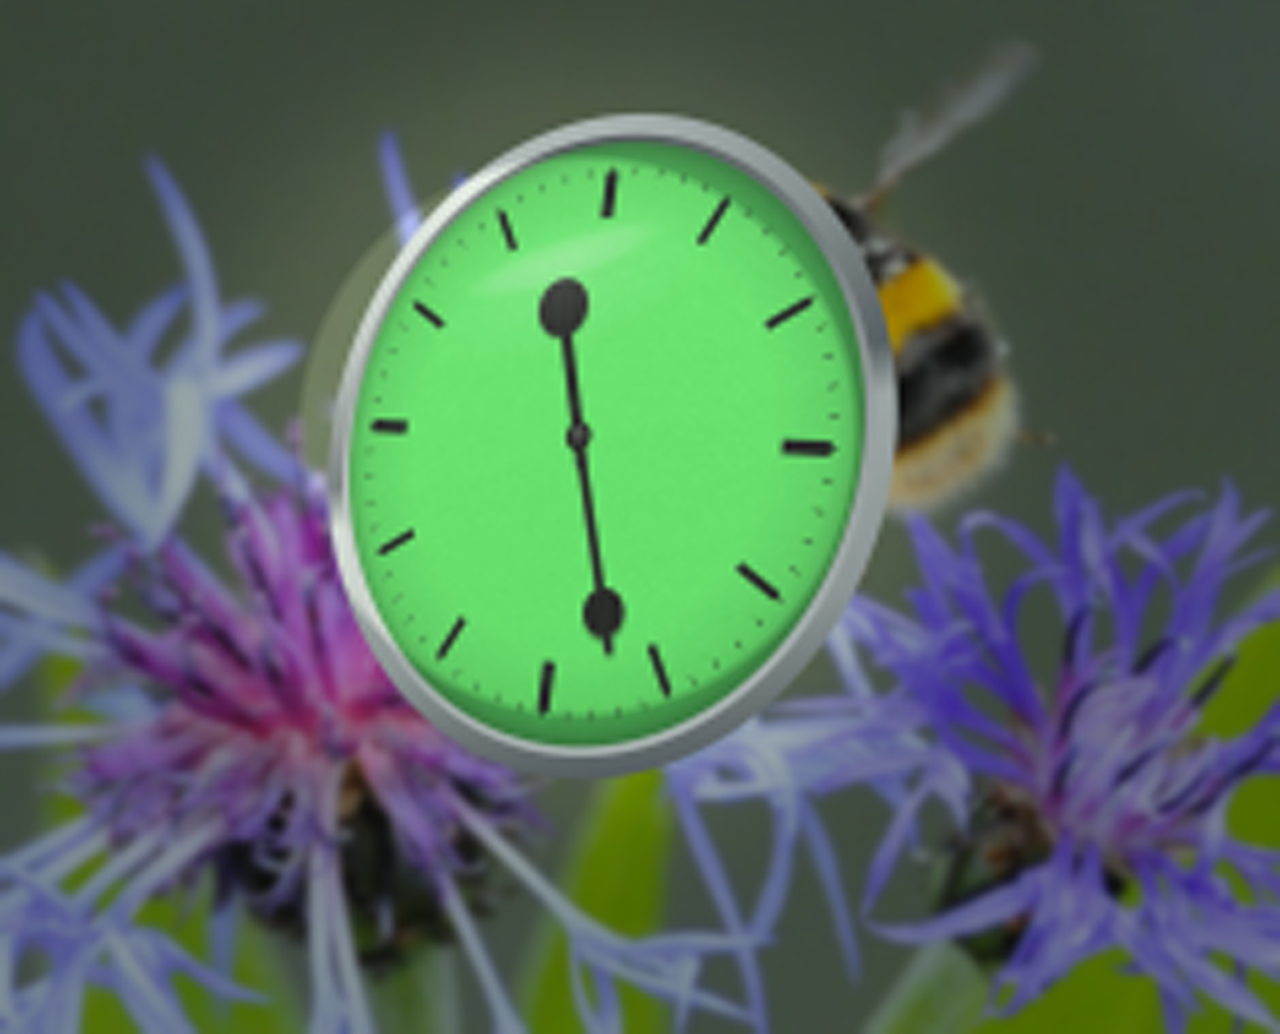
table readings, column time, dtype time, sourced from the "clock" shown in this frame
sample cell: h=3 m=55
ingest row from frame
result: h=11 m=27
